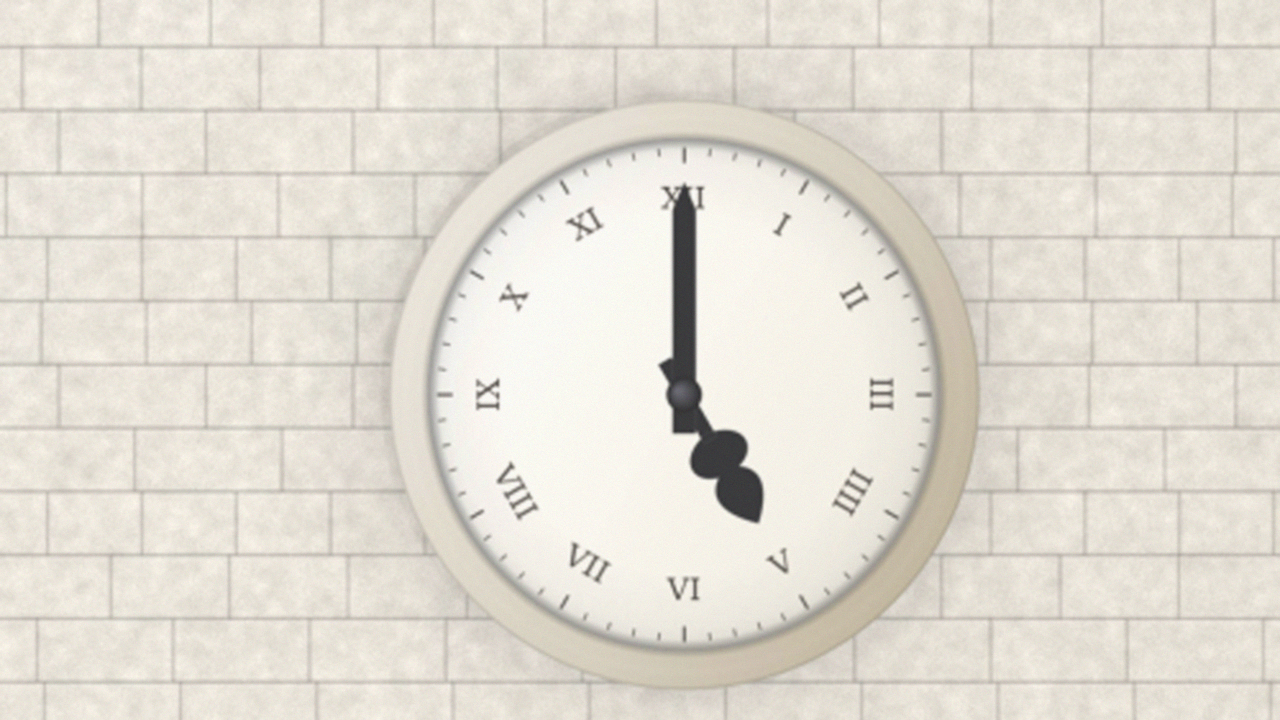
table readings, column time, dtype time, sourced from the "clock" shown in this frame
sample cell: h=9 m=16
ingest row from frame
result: h=5 m=0
